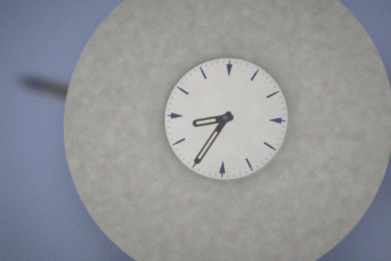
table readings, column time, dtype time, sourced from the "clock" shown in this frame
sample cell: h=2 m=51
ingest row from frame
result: h=8 m=35
